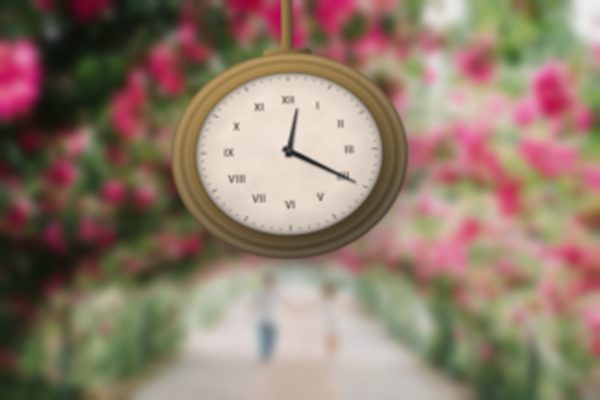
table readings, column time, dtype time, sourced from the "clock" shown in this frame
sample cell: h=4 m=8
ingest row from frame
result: h=12 m=20
